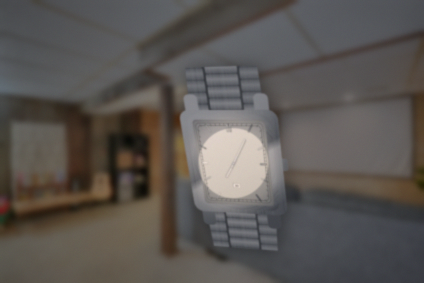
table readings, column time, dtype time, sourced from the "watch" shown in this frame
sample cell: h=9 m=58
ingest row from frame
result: h=7 m=5
